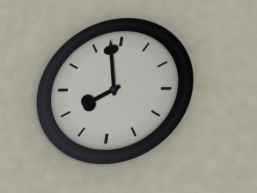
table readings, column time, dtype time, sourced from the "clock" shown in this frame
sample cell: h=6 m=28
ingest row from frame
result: h=7 m=58
